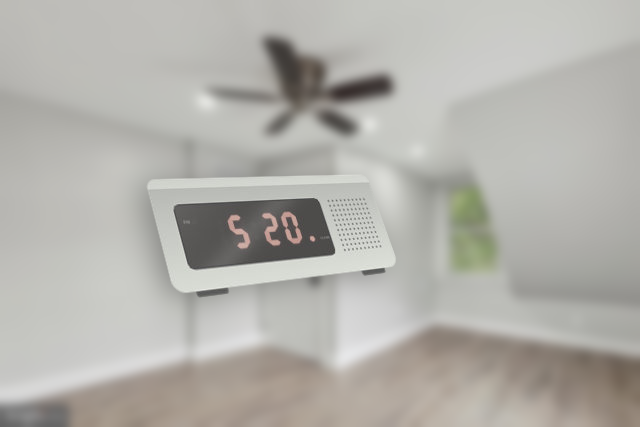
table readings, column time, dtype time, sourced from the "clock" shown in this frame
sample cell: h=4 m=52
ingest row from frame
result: h=5 m=20
